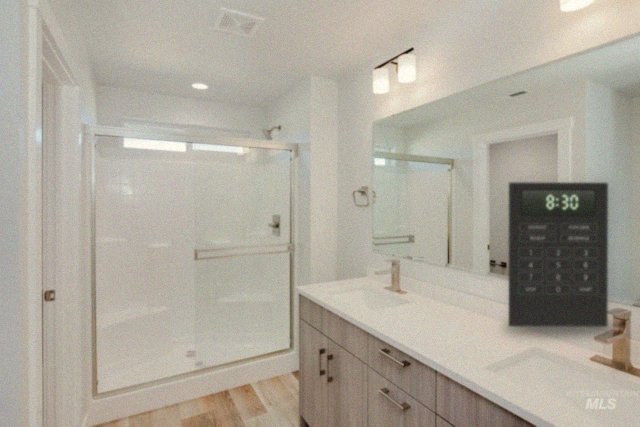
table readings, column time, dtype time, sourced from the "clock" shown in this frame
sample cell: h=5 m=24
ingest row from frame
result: h=8 m=30
